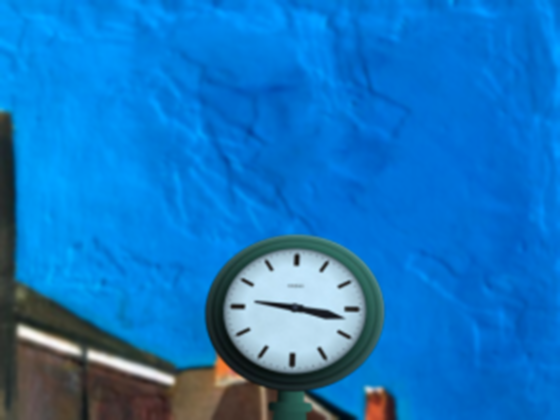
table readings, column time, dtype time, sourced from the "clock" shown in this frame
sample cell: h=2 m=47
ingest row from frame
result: h=9 m=17
